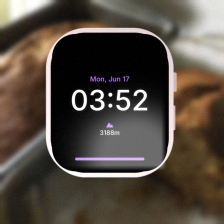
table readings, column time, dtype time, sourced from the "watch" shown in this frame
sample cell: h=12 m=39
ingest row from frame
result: h=3 m=52
